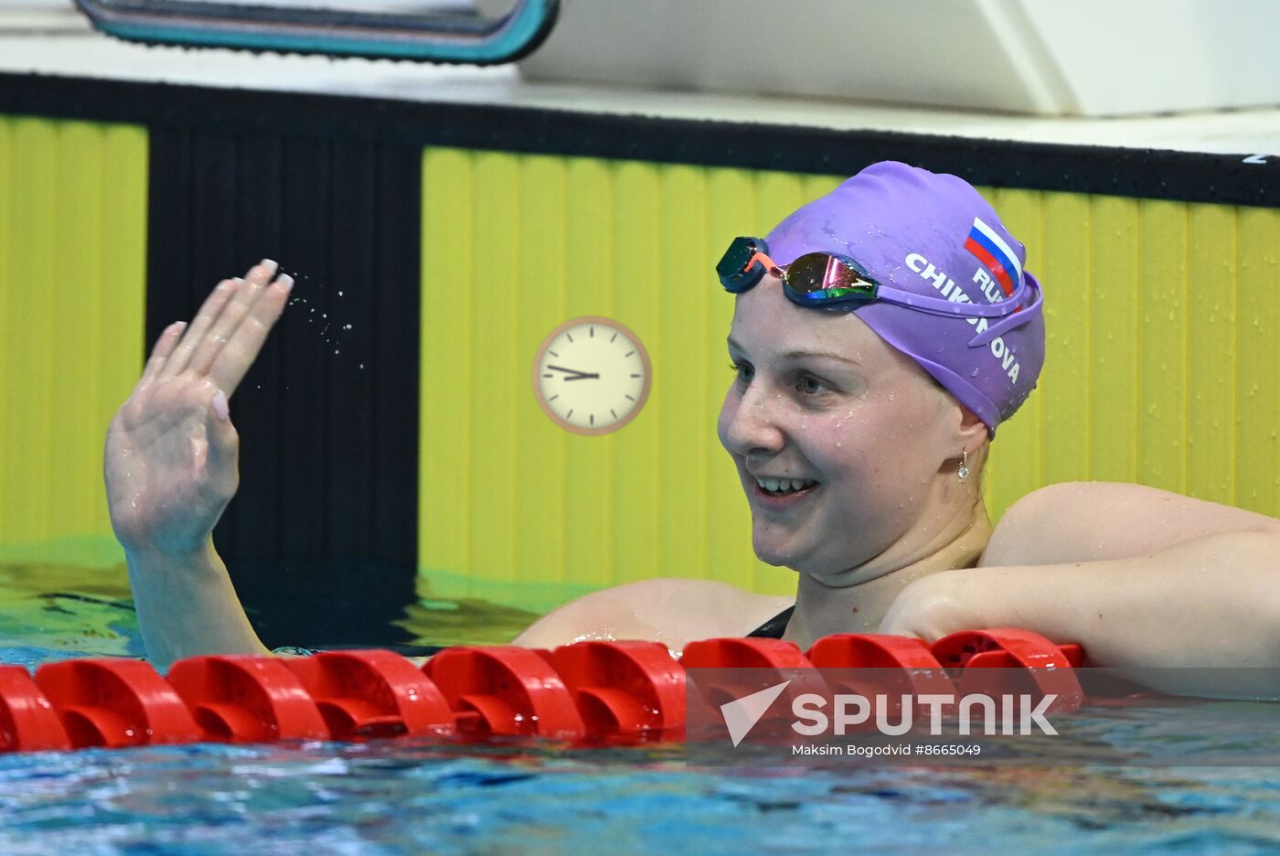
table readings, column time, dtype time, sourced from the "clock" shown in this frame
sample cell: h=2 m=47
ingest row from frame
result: h=8 m=47
